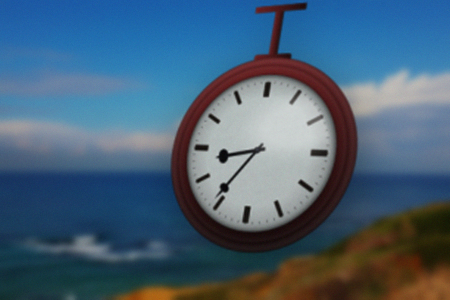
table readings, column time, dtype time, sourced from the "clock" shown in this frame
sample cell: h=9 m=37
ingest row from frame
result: h=8 m=36
